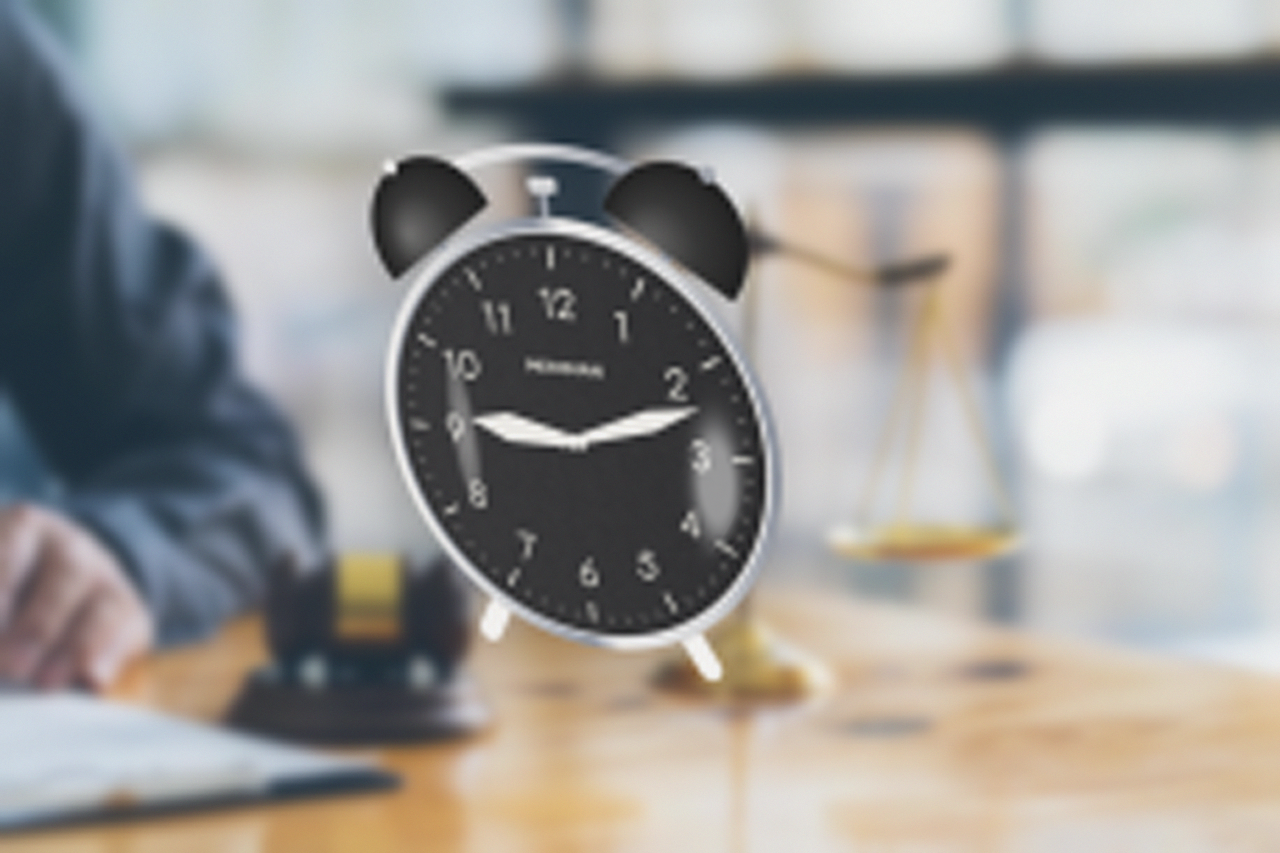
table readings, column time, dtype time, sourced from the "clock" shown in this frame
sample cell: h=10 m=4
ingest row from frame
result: h=9 m=12
